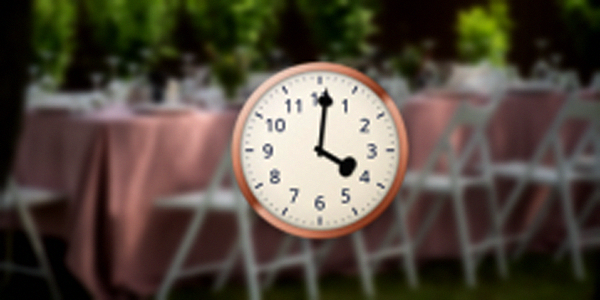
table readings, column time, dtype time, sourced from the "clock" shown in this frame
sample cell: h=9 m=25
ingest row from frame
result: h=4 m=1
